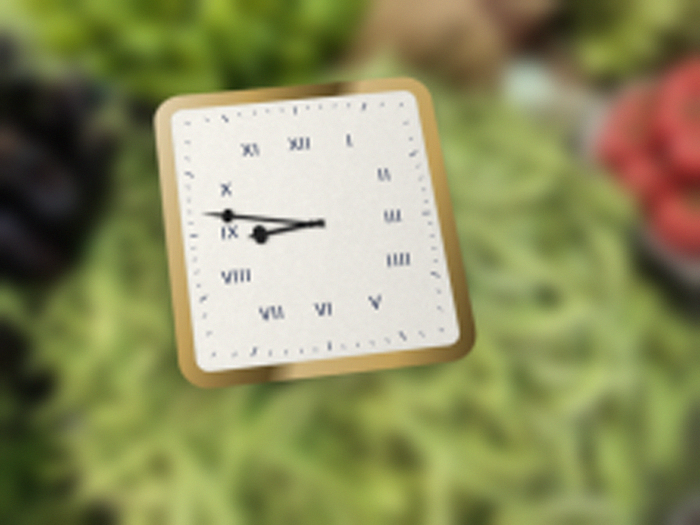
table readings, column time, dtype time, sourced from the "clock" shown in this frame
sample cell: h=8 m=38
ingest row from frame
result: h=8 m=47
